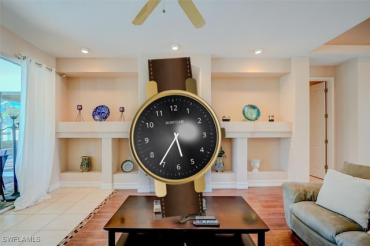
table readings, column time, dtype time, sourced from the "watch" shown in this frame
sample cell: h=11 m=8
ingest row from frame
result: h=5 m=36
